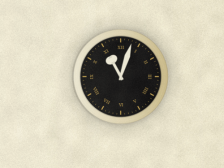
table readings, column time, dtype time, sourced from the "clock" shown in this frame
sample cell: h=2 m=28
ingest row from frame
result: h=11 m=3
